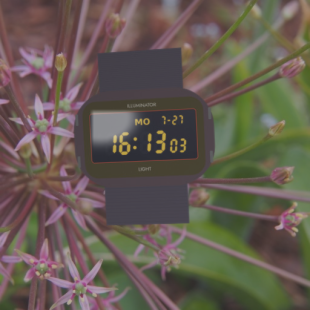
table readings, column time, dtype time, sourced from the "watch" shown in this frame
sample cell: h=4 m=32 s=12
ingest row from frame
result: h=16 m=13 s=3
